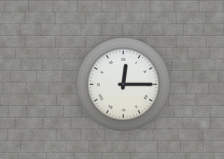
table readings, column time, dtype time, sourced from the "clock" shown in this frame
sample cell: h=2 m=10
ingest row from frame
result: h=12 m=15
